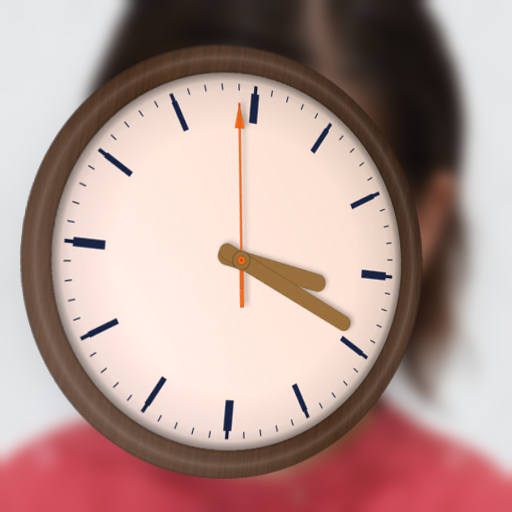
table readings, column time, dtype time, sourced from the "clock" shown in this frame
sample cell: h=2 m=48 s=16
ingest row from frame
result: h=3 m=18 s=59
